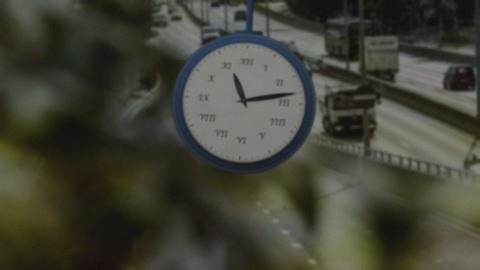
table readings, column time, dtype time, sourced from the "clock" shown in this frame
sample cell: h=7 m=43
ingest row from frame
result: h=11 m=13
